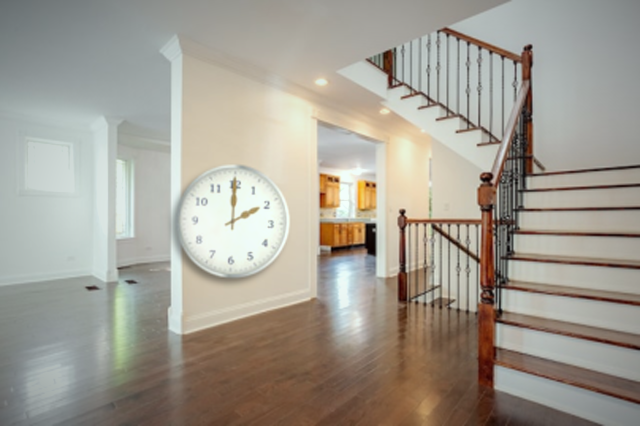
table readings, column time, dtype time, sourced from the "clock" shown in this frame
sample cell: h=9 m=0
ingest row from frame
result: h=2 m=0
